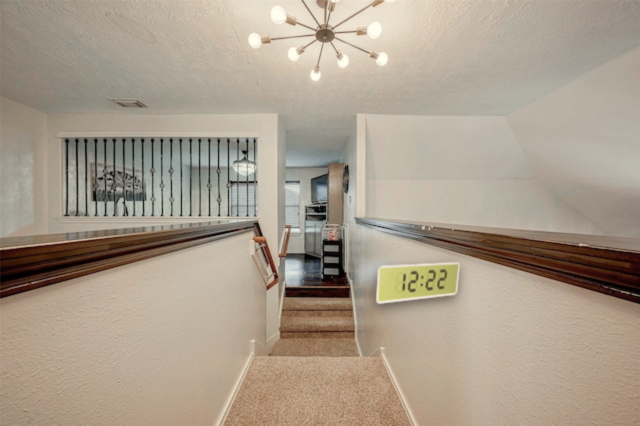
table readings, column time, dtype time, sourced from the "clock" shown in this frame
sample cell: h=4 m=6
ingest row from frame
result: h=12 m=22
